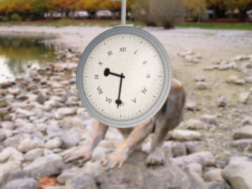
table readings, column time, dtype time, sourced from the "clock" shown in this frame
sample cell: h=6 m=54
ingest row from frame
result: h=9 m=31
